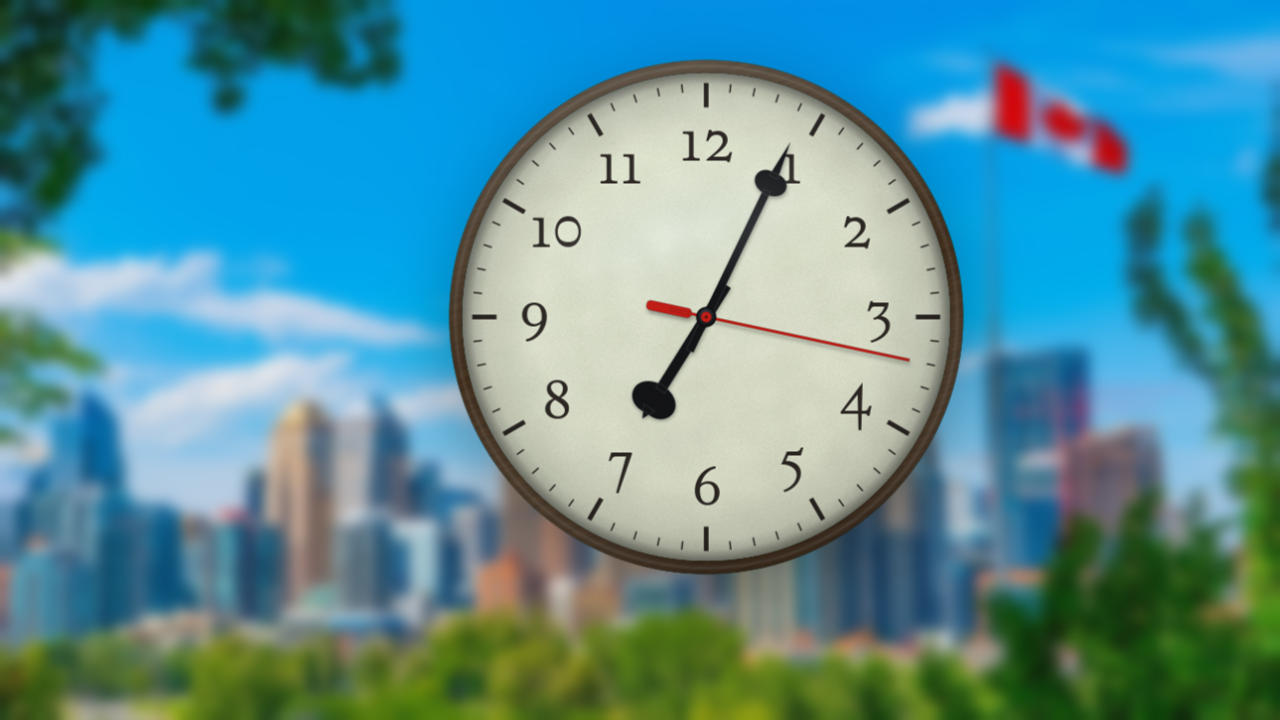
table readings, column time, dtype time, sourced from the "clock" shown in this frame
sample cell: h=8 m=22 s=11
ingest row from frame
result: h=7 m=4 s=17
